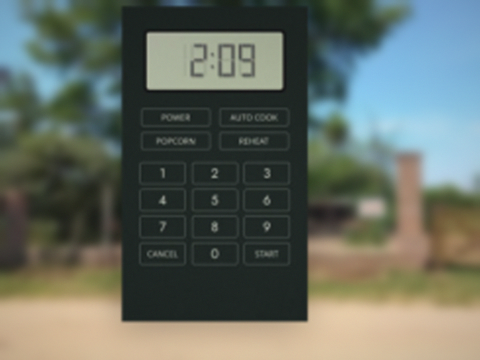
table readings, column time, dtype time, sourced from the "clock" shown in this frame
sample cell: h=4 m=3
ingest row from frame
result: h=2 m=9
